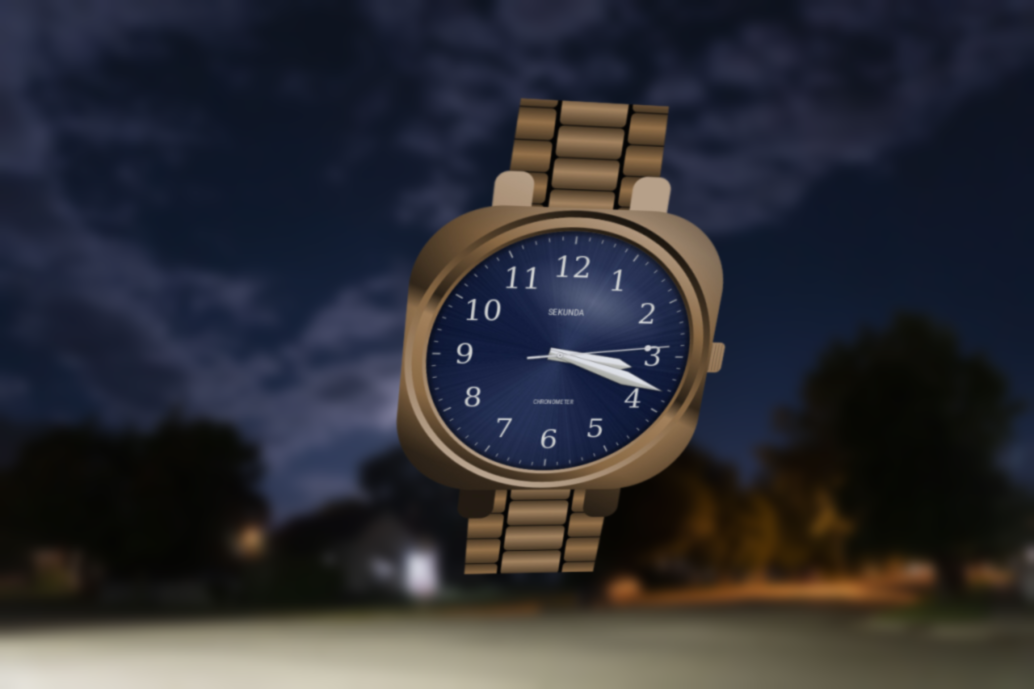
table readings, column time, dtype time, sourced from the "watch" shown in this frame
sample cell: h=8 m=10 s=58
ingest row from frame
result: h=3 m=18 s=14
